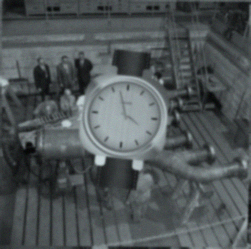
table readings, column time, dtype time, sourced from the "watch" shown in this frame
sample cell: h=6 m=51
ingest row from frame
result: h=3 m=57
